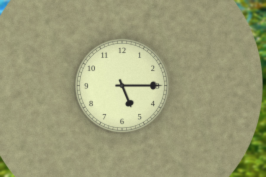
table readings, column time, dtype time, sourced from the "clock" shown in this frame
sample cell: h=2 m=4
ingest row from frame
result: h=5 m=15
